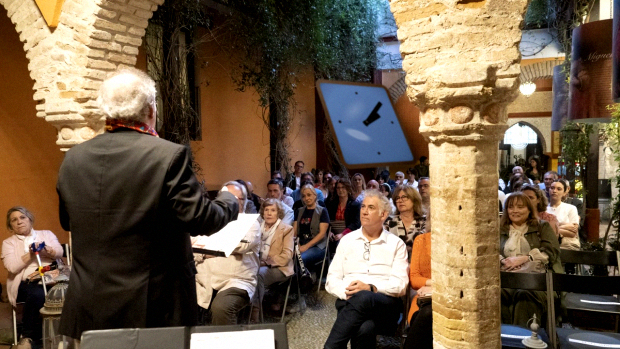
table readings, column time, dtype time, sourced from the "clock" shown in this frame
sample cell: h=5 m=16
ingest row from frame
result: h=2 m=8
